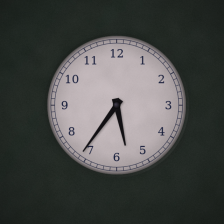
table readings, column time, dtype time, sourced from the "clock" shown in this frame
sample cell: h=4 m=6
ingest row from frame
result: h=5 m=36
